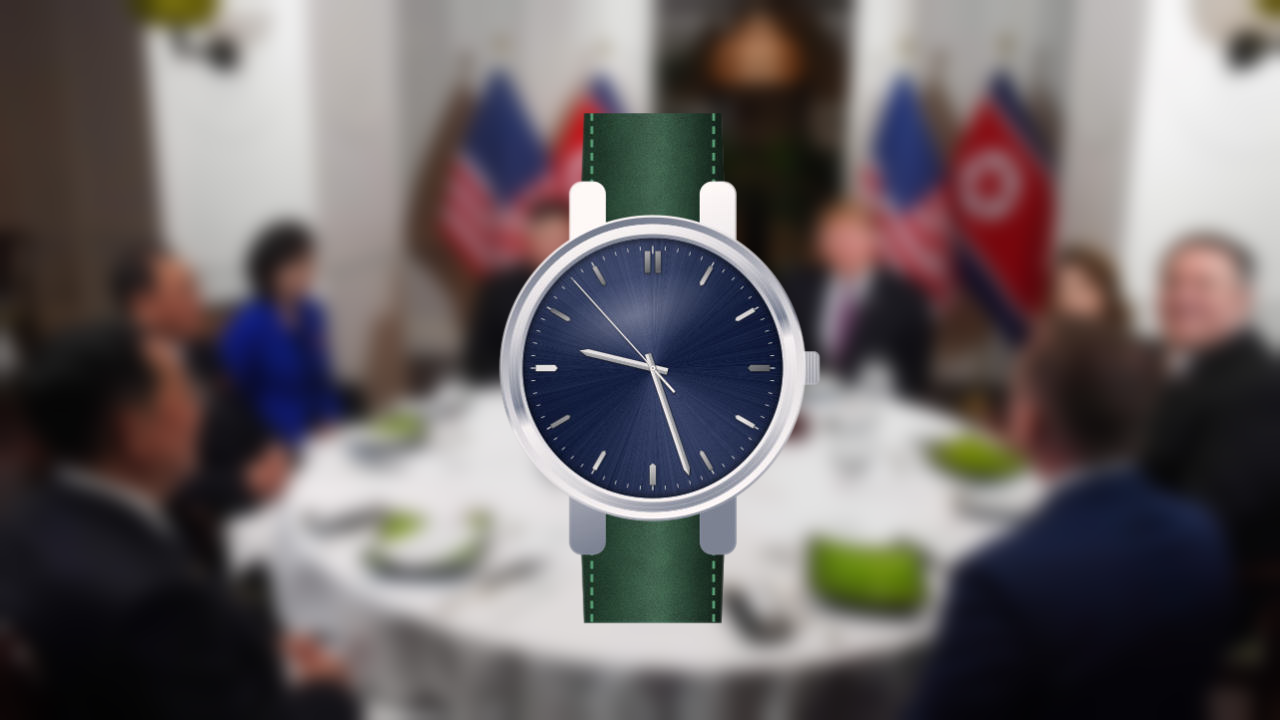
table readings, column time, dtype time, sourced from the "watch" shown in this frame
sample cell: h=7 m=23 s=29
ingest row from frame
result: h=9 m=26 s=53
